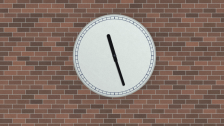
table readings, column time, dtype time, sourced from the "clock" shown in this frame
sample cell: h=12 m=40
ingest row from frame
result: h=11 m=27
